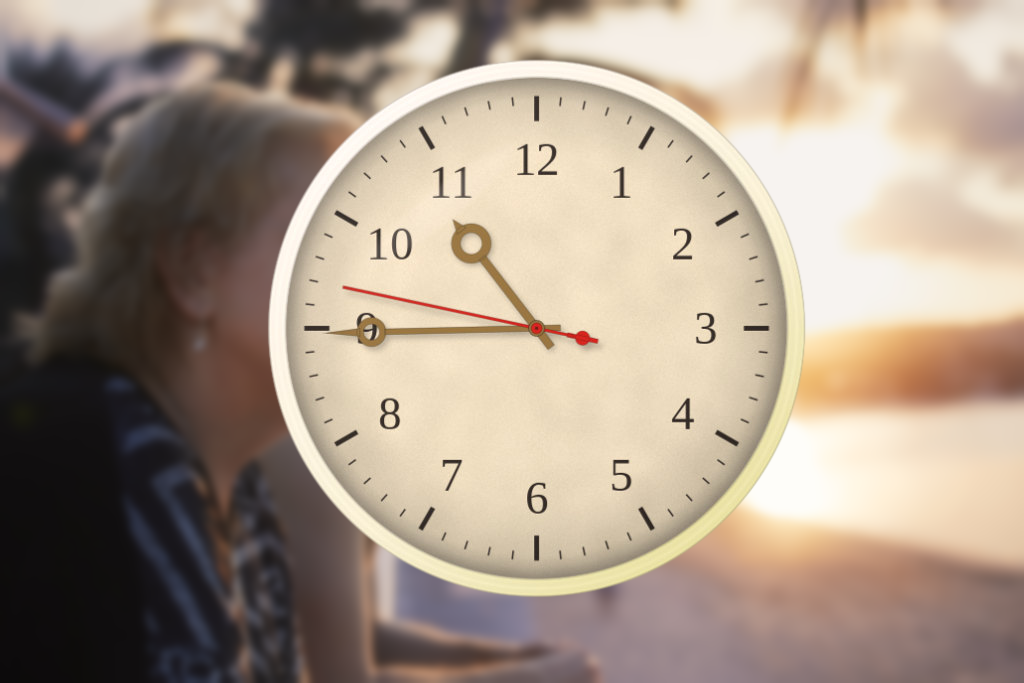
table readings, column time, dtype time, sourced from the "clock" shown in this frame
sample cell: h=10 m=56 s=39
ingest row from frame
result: h=10 m=44 s=47
